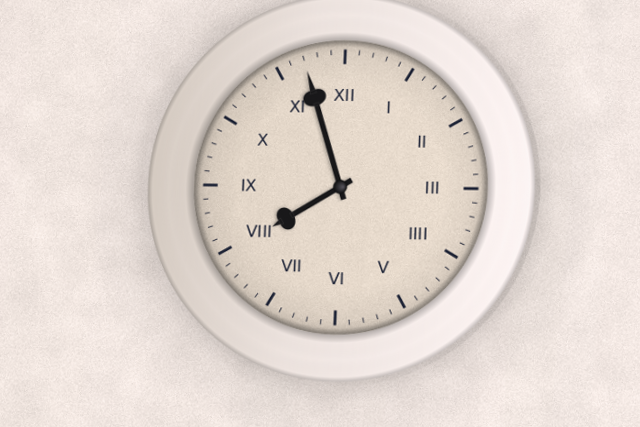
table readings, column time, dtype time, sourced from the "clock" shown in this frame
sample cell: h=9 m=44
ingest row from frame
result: h=7 m=57
